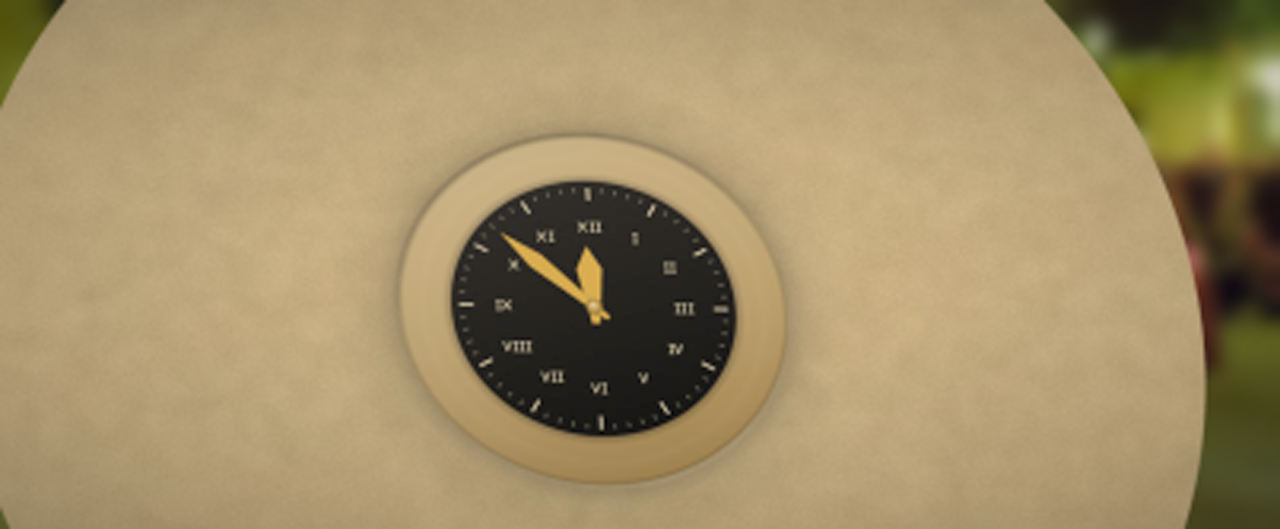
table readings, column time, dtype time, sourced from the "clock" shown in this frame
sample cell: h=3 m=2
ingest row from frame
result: h=11 m=52
